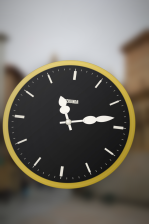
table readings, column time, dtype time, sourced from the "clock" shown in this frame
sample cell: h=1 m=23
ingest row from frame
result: h=11 m=13
